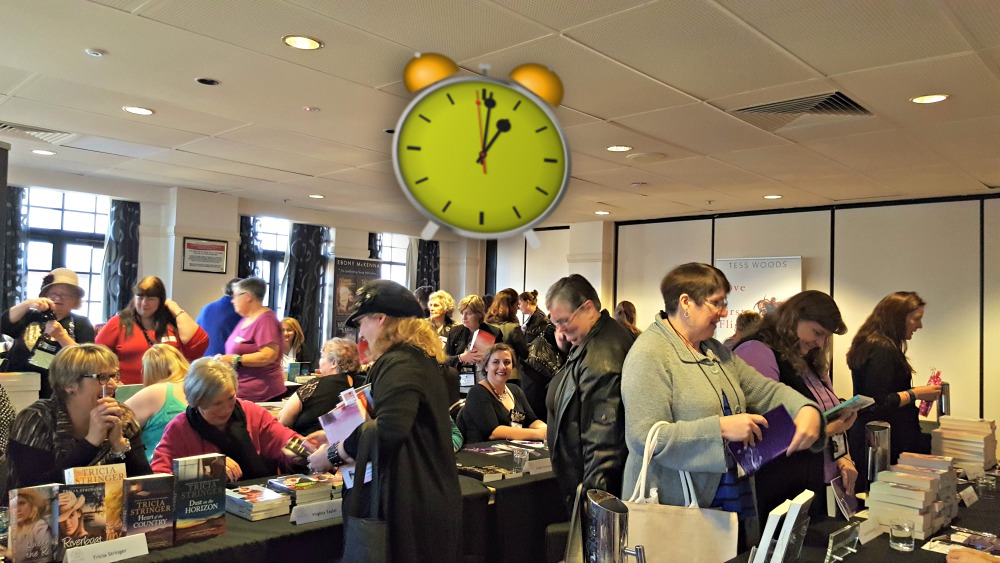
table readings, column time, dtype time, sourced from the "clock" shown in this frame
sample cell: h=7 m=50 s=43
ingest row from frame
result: h=1 m=0 s=59
